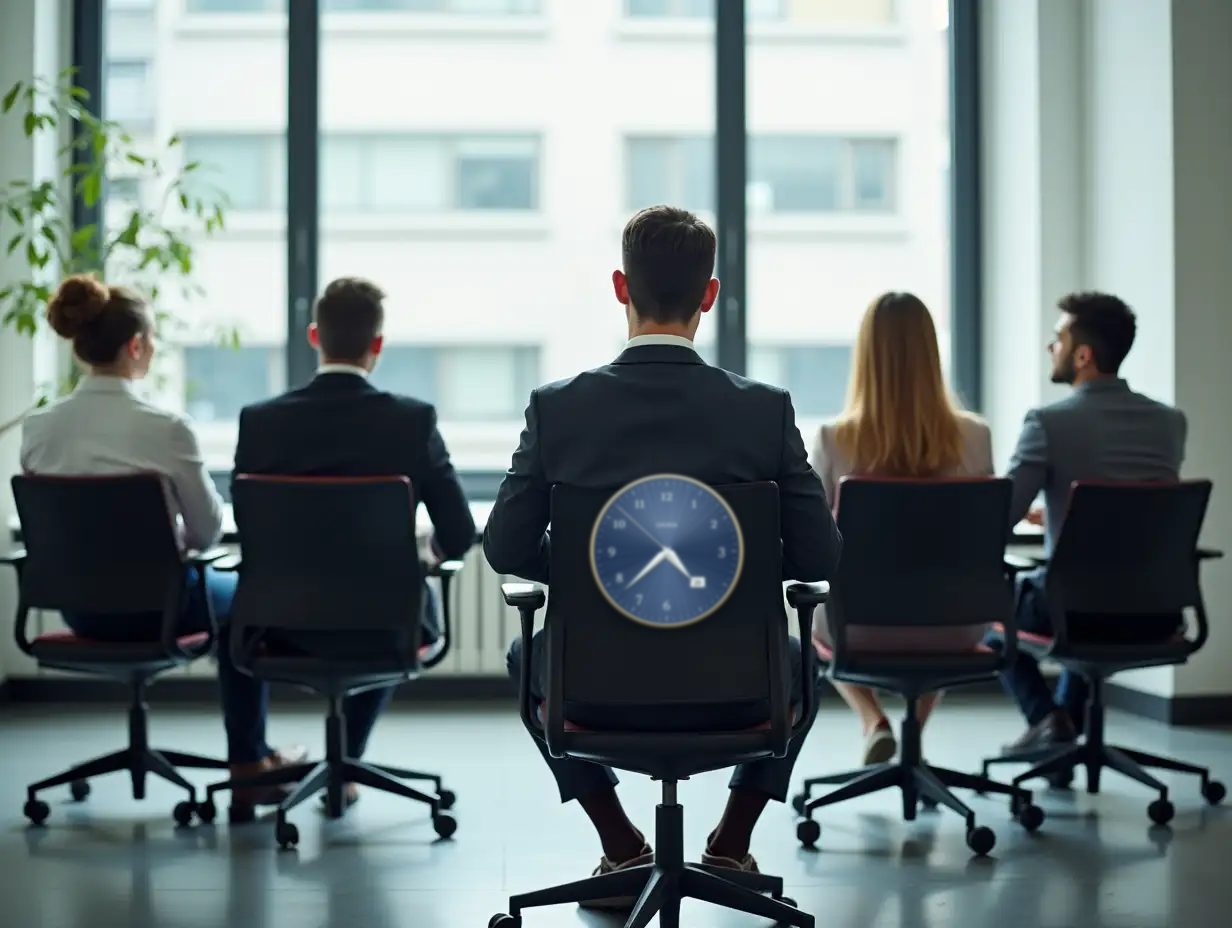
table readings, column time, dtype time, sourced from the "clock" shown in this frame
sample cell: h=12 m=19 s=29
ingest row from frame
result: h=4 m=37 s=52
